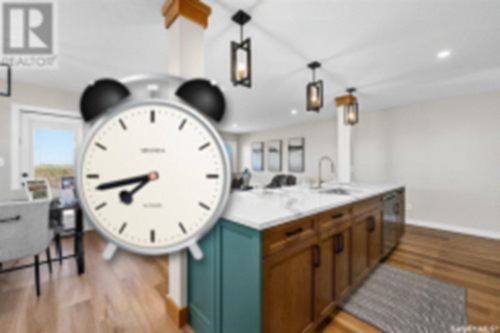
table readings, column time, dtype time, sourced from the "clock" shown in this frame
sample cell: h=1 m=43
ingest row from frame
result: h=7 m=43
